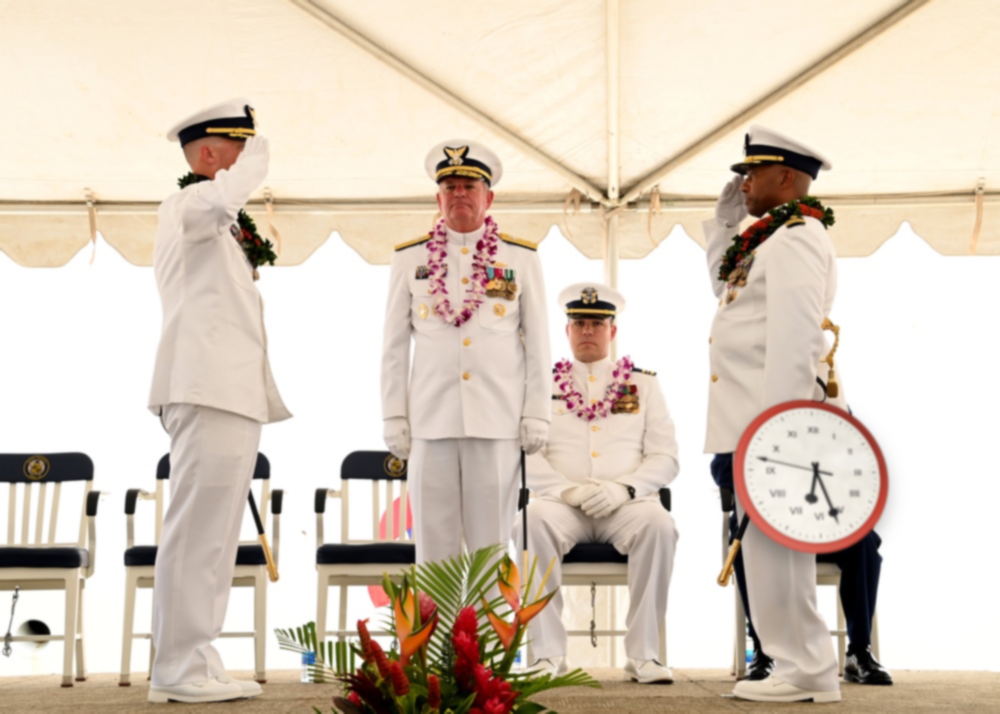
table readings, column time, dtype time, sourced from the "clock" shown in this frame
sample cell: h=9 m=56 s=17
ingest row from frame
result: h=6 m=26 s=47
